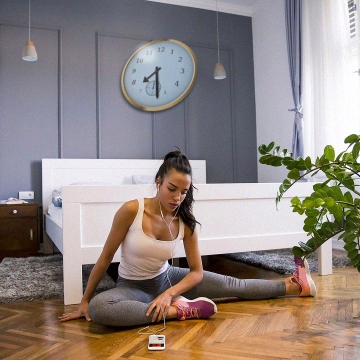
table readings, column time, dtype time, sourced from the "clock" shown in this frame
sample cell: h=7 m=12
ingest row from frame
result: h=7 m=28
